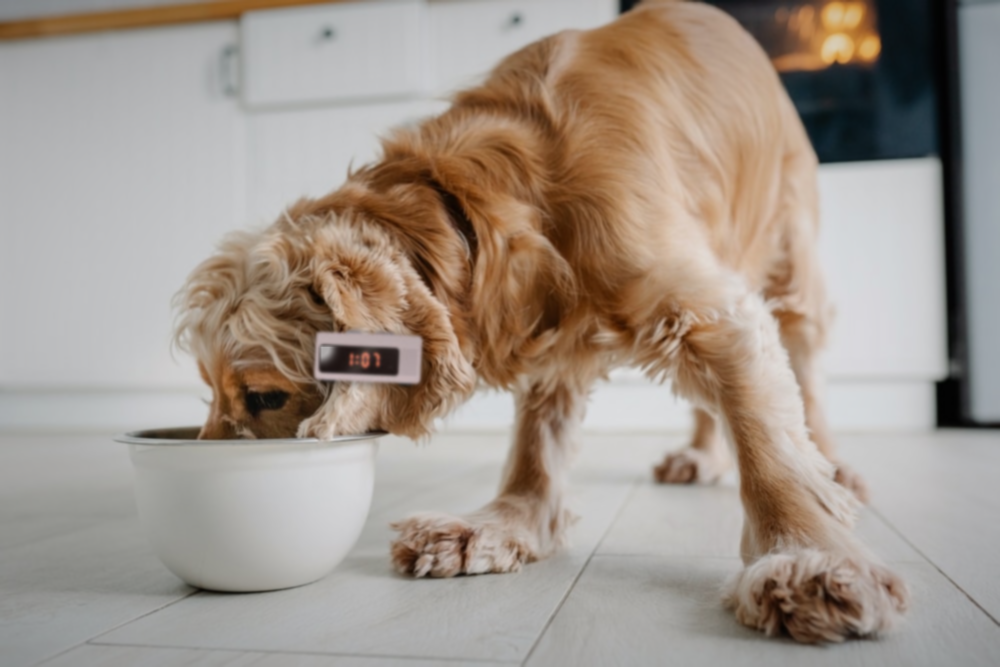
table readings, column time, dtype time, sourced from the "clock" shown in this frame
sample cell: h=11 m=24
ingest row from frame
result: h=1 m=7
